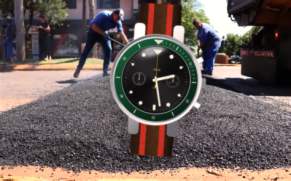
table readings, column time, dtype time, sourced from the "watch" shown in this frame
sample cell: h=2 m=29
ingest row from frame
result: h=2 m=28
